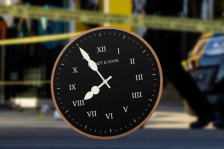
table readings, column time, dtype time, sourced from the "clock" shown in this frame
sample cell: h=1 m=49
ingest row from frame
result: h=7 m=55
